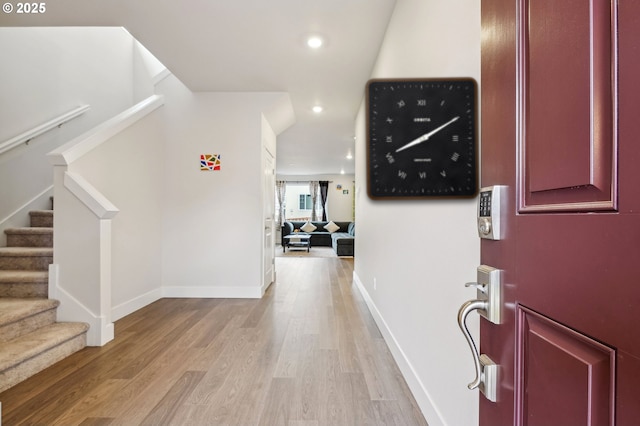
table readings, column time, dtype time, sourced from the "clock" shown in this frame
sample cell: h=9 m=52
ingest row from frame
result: h=8 m=10
